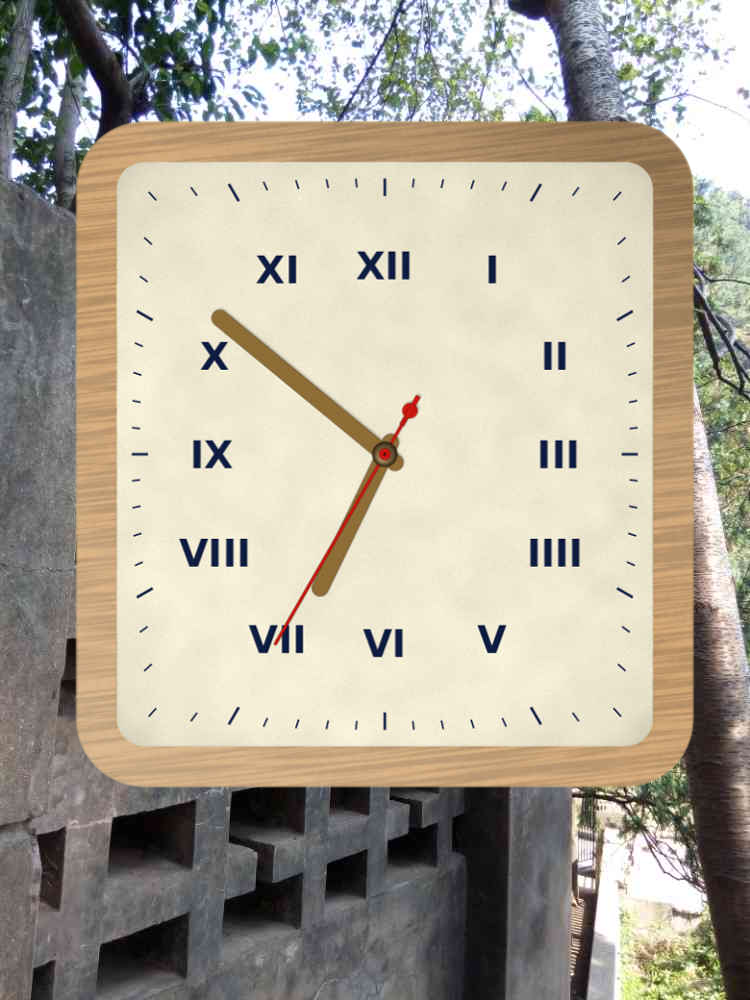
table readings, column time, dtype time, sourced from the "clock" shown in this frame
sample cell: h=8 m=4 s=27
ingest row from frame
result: h=6 m=51 s=35
